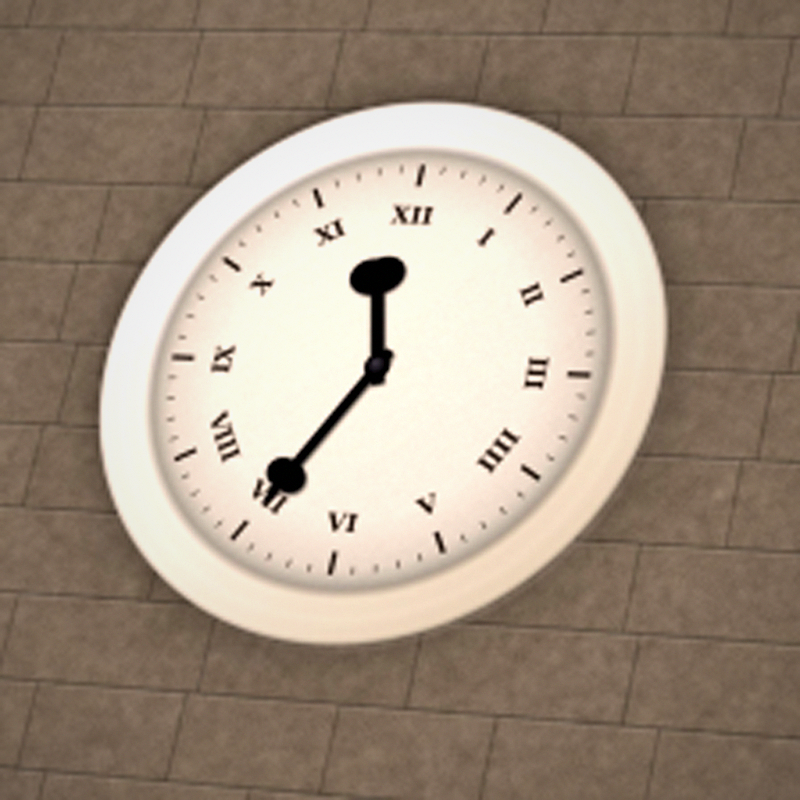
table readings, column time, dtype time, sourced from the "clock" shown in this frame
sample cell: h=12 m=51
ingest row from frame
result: h=11 m=35
